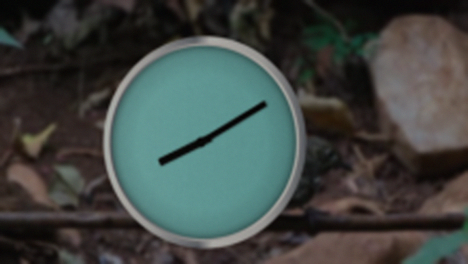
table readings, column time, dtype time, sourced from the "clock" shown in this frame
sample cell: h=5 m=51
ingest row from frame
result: h=8 m=10
